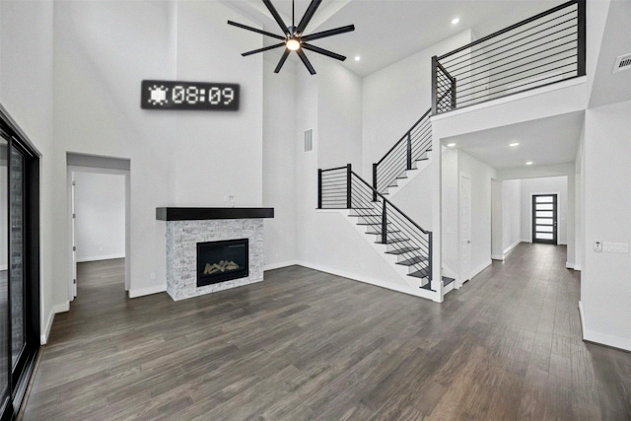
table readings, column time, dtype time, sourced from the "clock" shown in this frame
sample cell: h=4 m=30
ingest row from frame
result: h=8 m=9
